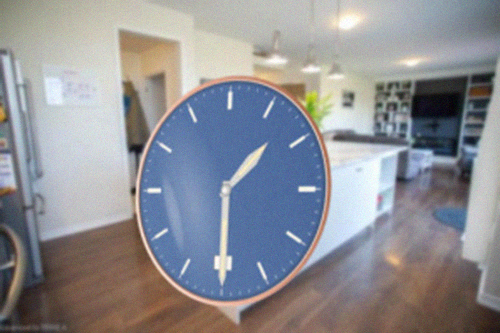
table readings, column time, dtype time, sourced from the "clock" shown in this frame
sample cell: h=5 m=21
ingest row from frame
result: h=1 m=30
